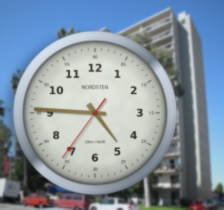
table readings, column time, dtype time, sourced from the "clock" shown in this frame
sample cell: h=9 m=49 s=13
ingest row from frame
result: h=4 m=45 s=36
